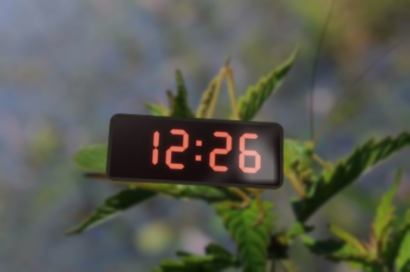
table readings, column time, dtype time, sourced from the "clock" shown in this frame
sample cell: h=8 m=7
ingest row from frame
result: h=12 m=26
